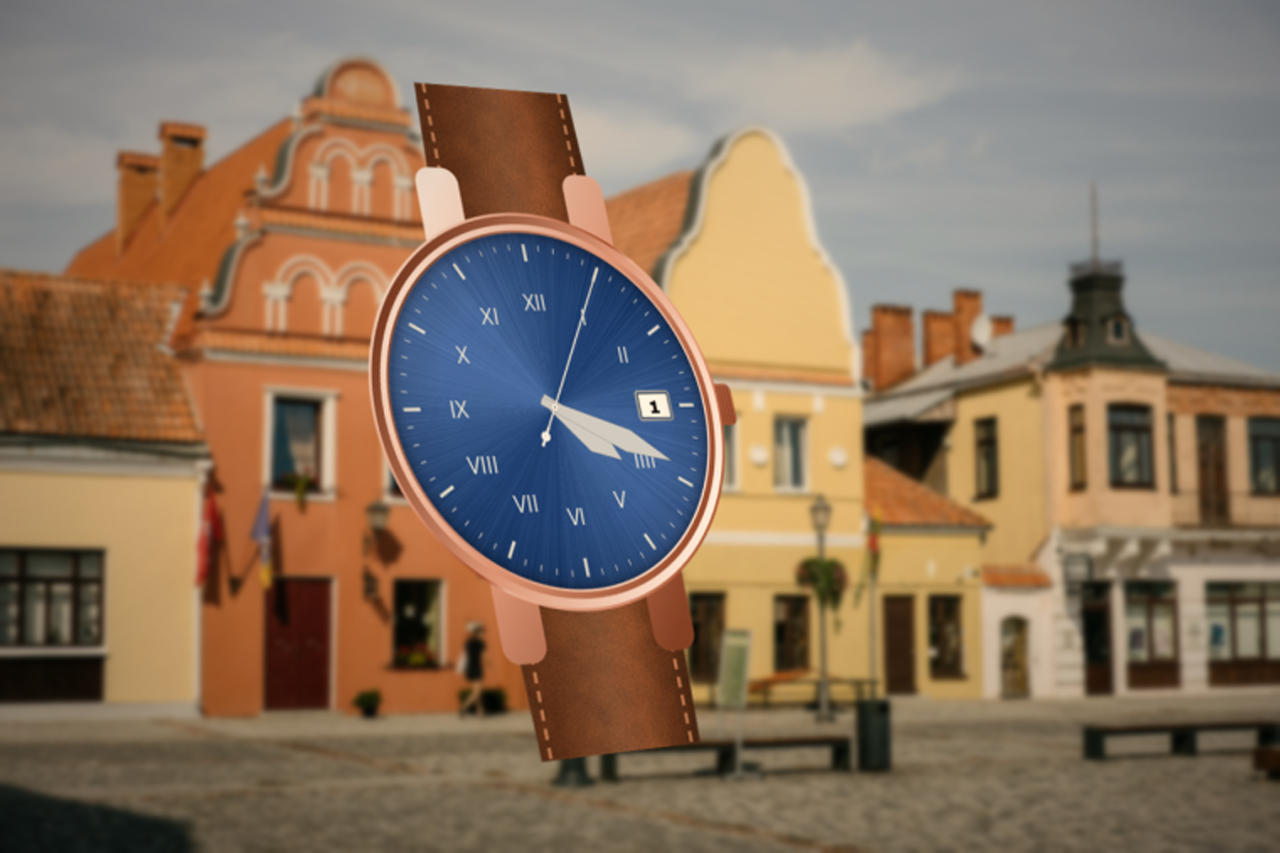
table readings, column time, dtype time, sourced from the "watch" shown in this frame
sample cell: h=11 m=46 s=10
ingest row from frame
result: h=4 m=19 s=5
